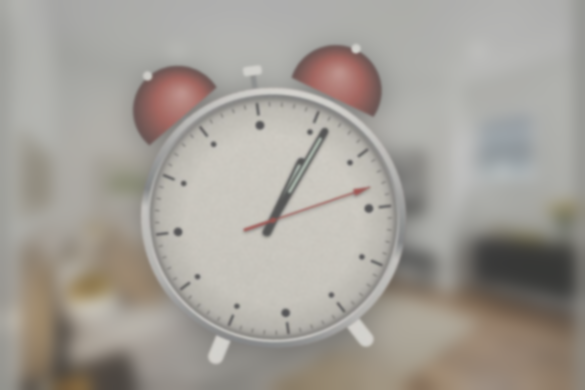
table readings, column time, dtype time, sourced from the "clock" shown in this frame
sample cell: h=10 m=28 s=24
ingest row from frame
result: h=1 m=6 s=13
